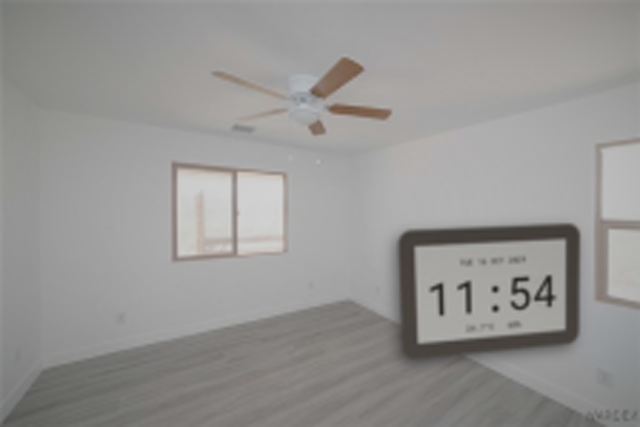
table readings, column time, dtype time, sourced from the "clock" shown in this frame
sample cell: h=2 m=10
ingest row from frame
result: h=11 m=54
